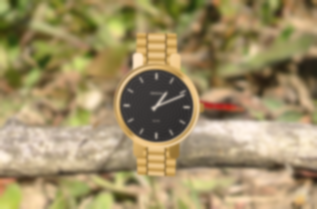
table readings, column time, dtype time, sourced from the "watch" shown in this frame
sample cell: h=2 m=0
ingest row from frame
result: h=1 m=11
